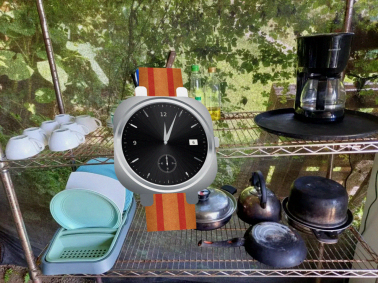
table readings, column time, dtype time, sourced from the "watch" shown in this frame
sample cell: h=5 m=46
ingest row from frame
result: h=12 m=4
